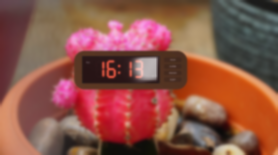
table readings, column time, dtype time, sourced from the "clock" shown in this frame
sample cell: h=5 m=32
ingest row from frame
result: h=16 m=13
